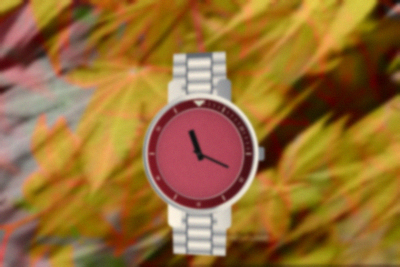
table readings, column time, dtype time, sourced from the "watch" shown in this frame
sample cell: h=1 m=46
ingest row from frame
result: h=11 m=19
